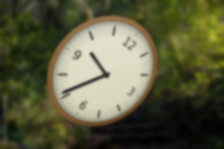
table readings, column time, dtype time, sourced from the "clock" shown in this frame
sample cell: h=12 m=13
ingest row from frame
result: h=9 m=36
